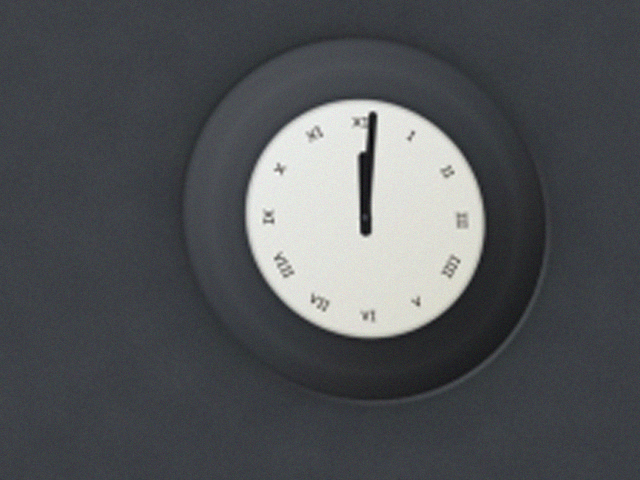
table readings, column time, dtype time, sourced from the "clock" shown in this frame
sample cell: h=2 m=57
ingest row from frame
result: h=12 m=1
